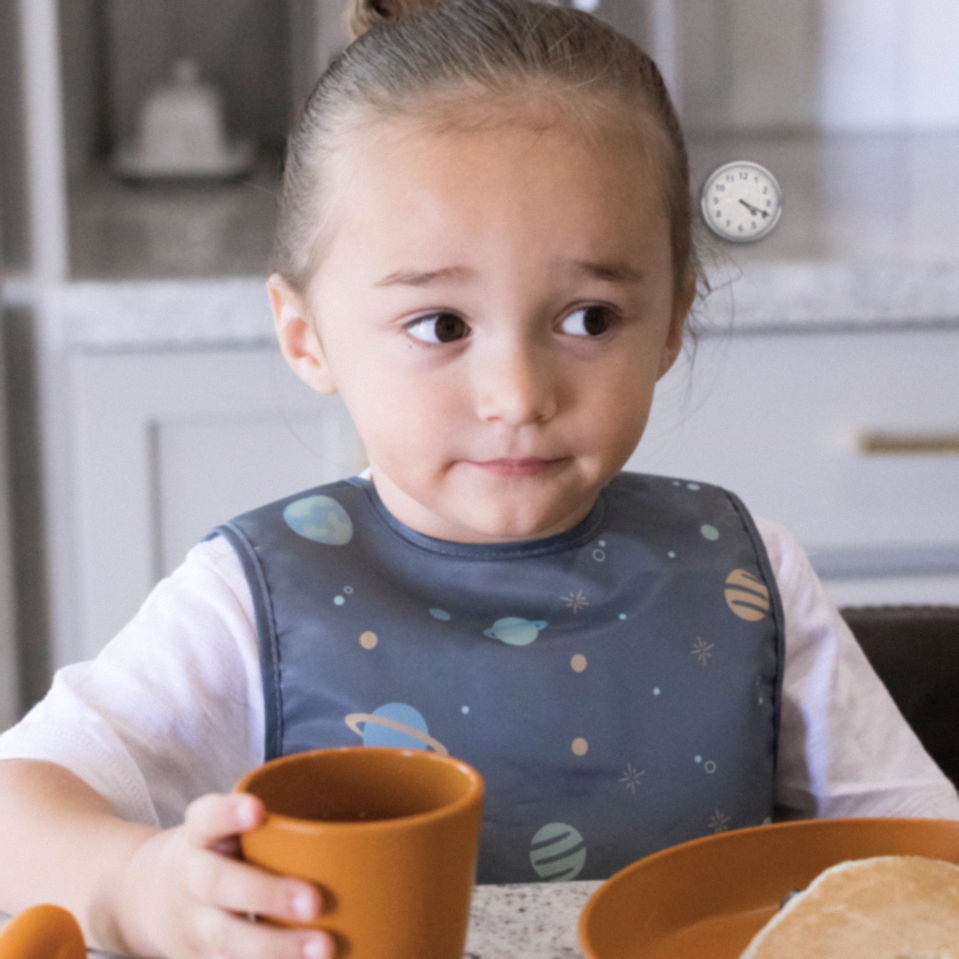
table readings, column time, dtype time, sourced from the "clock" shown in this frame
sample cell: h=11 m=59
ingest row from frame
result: h=4 m=19
